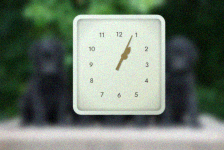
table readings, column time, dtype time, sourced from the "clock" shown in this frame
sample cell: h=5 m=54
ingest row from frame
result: h=1 m=4
